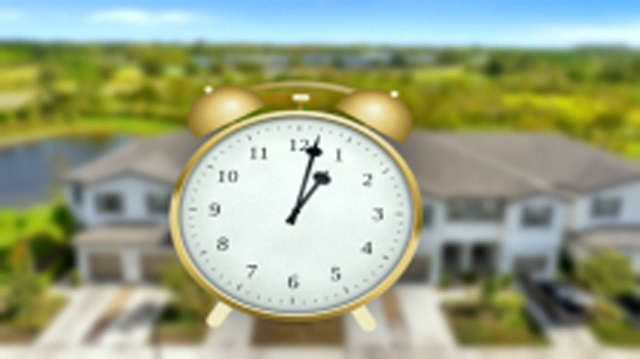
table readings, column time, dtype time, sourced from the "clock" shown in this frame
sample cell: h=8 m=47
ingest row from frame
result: h=1 m=2
